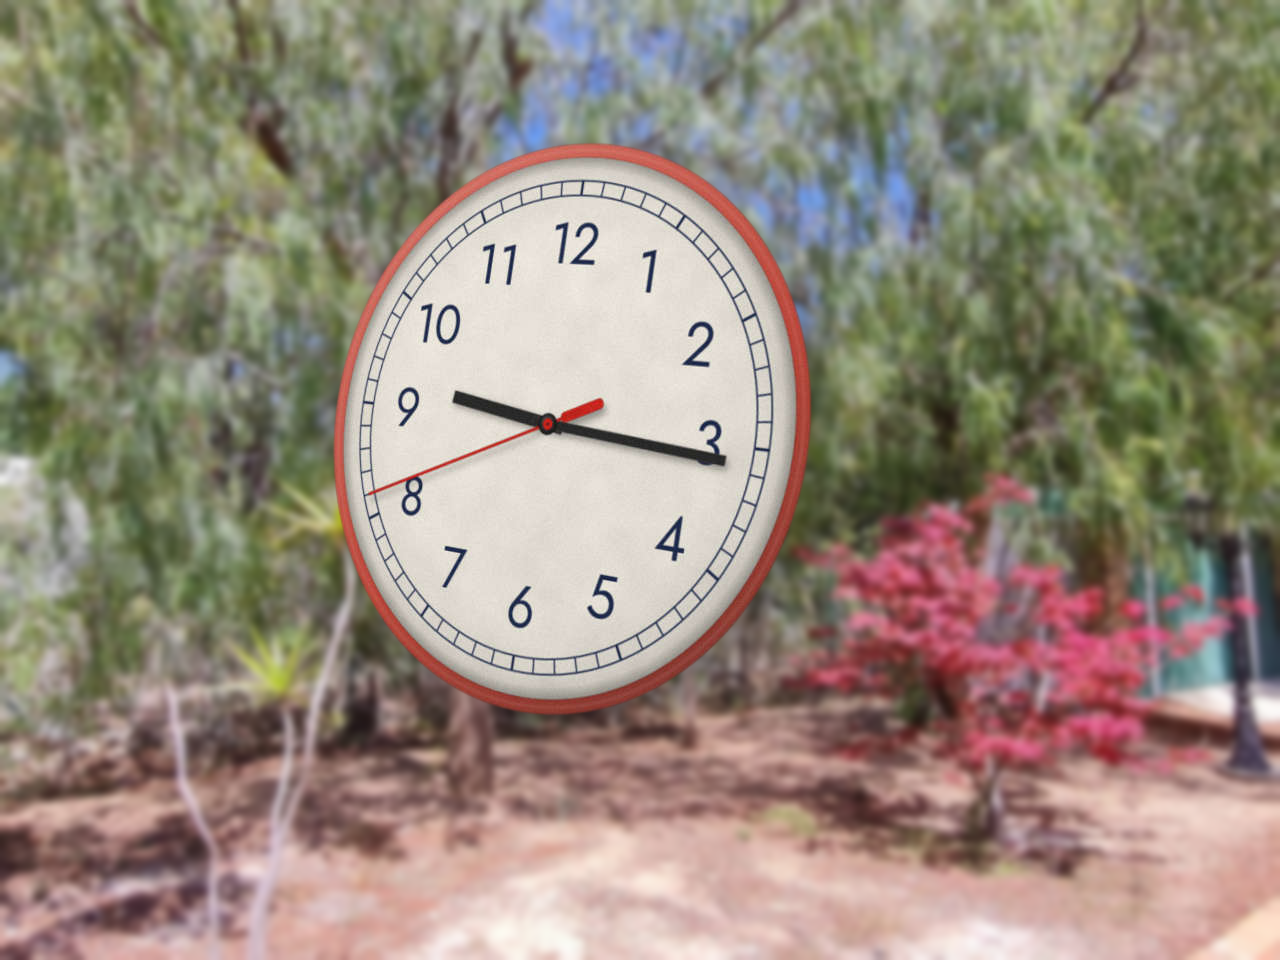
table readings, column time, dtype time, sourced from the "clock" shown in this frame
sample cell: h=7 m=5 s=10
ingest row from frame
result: h=9 m=15 s=41
